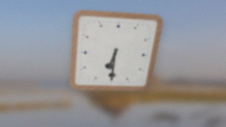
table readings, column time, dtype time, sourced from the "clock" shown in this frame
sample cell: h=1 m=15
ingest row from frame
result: h=6 m=30
